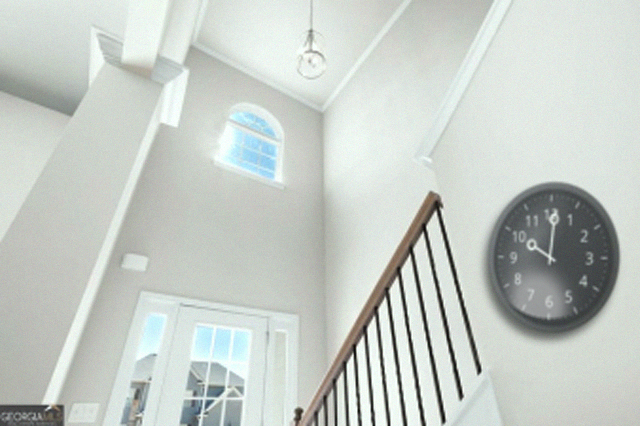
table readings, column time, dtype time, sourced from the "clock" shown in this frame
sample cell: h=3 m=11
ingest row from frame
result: h=10 m=1
